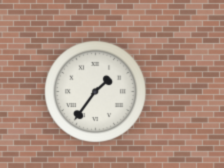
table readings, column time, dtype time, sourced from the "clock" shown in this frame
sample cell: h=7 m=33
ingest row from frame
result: h=1 m=36
